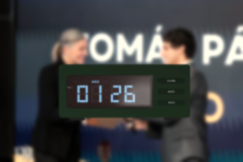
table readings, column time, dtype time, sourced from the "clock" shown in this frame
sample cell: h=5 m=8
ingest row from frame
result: h=1 m=26
